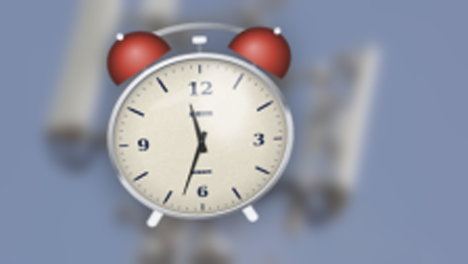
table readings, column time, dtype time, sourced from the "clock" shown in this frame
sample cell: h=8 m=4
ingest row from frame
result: h=11 m=33
